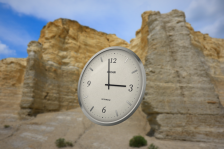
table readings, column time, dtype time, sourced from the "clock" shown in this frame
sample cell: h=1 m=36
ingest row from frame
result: h=2 m=58
